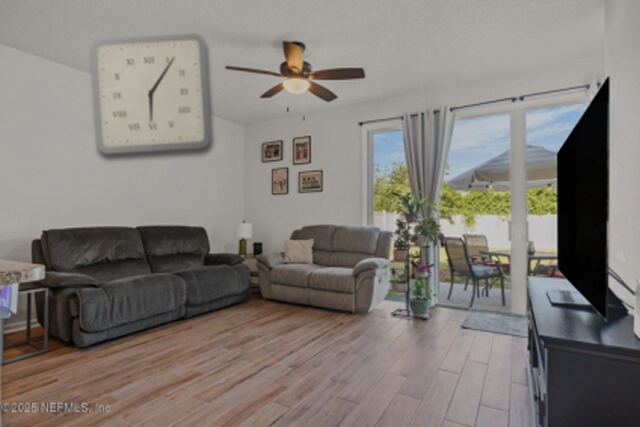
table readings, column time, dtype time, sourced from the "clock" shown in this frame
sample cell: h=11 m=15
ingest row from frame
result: h=6 m=6
